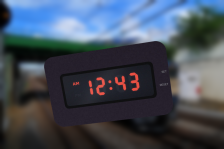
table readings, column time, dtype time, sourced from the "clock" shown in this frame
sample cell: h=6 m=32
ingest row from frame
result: h=12 m=43
